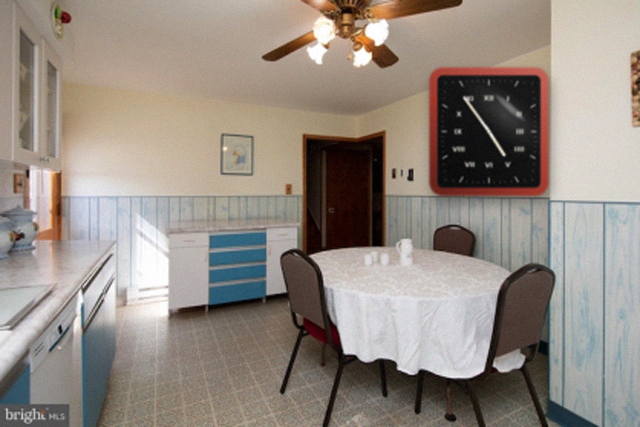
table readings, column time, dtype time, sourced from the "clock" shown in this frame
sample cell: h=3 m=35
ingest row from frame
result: h=4 m=54
